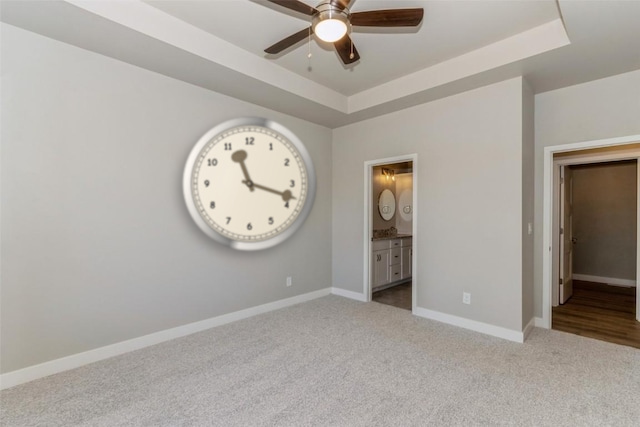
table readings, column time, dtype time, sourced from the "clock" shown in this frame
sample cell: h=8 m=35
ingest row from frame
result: h=11 m=18
